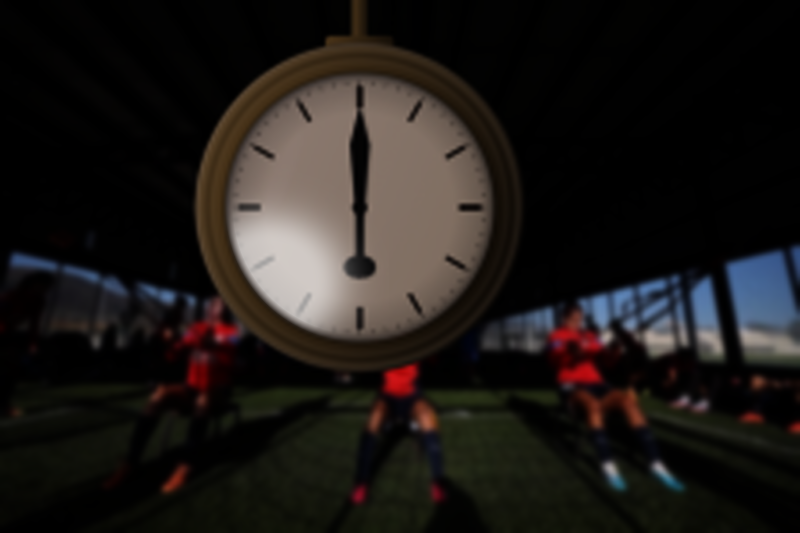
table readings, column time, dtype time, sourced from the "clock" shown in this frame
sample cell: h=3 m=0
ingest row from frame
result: h=6 m=0
